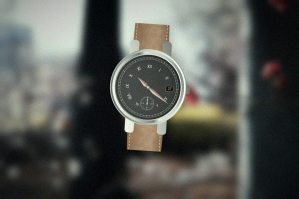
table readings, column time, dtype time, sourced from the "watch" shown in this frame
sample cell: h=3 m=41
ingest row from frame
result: h=10 m=21
